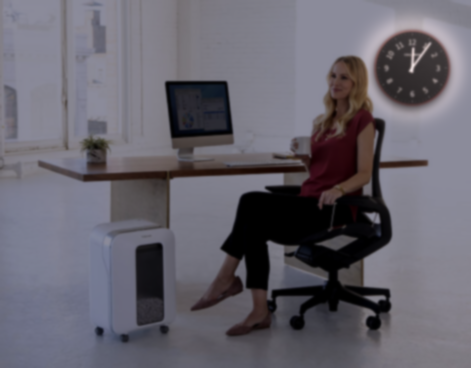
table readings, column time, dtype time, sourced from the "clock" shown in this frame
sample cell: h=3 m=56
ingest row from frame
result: h=12 m=6
